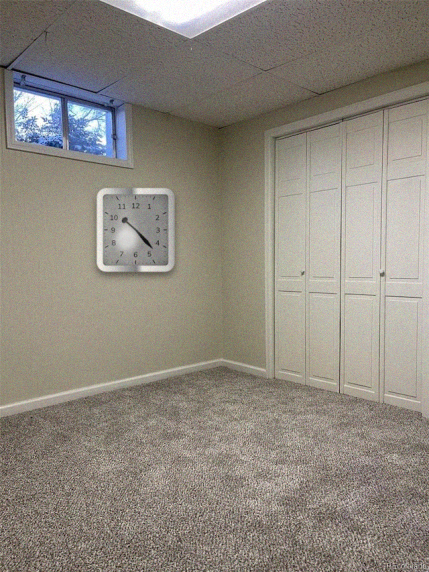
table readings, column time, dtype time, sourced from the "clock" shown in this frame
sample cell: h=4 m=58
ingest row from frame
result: h=10 m=23
